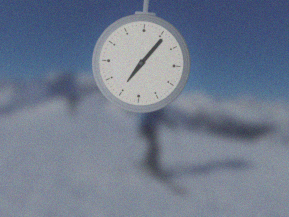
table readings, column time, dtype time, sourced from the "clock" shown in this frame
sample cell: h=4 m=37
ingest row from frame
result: h=7 m=6
